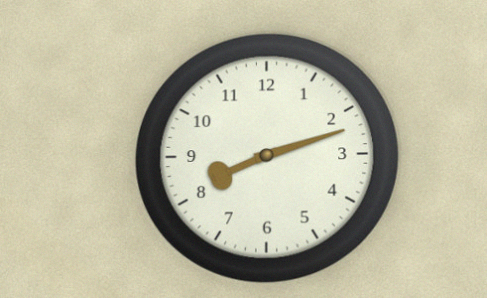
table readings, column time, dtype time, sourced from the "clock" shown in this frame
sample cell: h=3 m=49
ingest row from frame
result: h=8 m=12
